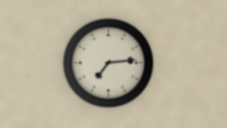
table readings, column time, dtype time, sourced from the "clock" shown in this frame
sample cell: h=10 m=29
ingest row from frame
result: h=7 m=14
